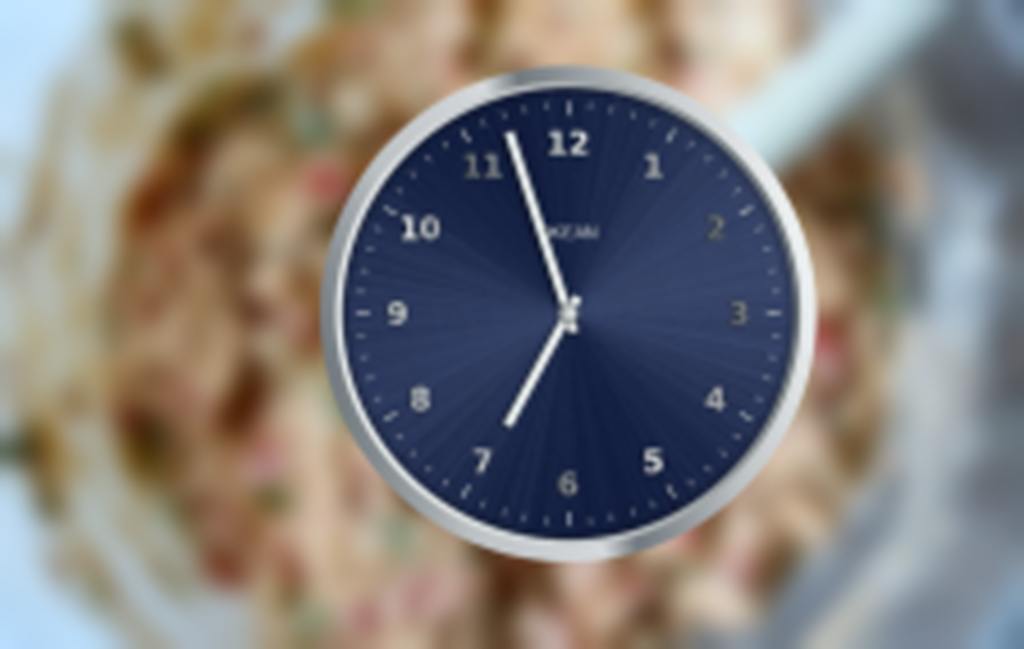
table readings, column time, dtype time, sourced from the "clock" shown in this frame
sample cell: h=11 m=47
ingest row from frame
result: h=6 m=57
